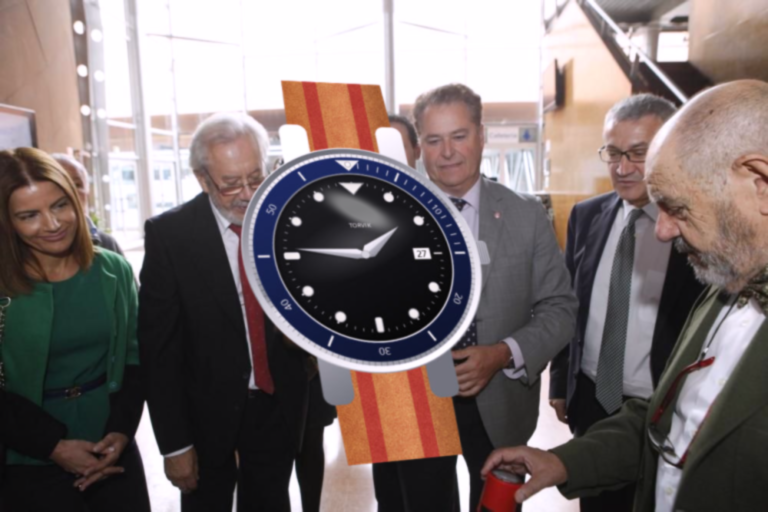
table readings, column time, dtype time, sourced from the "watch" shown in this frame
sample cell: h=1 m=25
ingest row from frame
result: h=1 m=46
